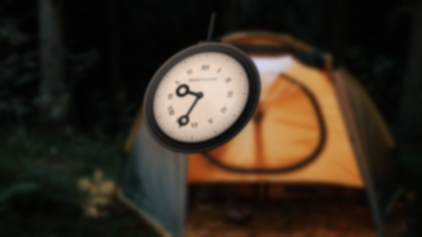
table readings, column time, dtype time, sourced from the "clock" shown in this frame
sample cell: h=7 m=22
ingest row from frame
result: h=9 m=34
